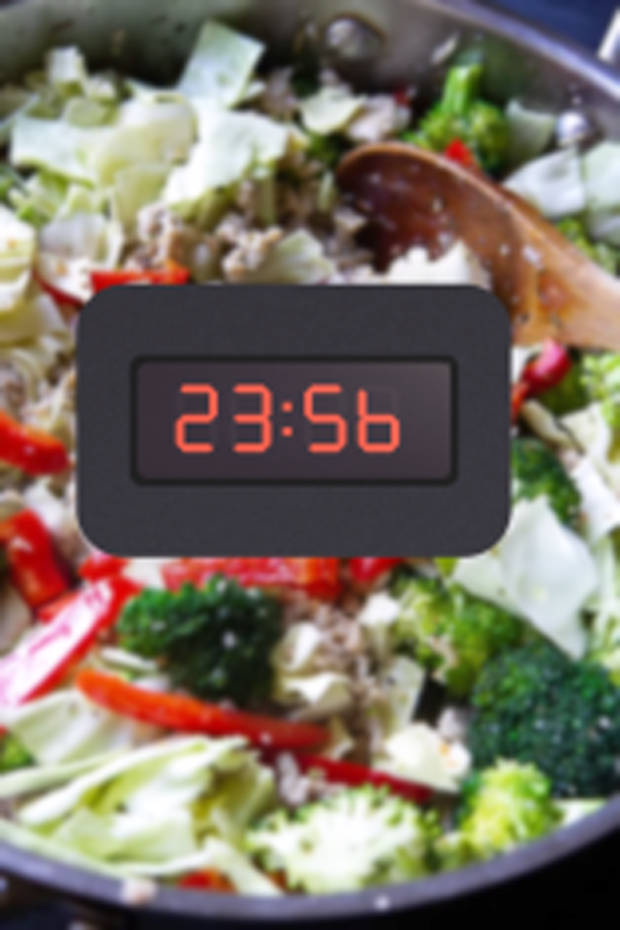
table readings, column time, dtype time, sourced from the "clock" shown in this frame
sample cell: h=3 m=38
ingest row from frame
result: h=23 m=56
